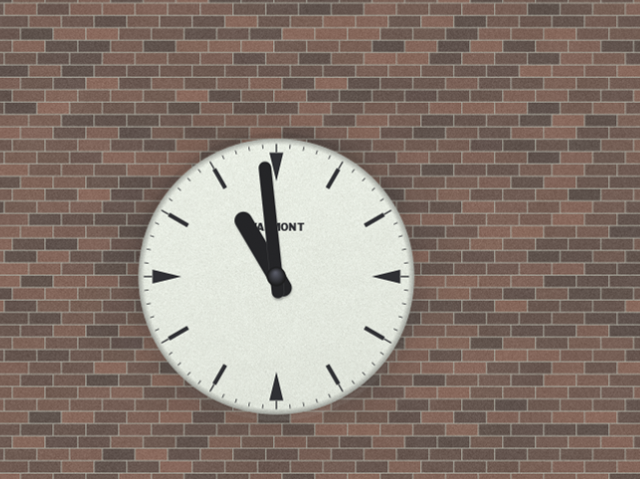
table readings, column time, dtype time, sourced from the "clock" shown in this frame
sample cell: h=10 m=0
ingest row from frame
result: h=10 m=59
